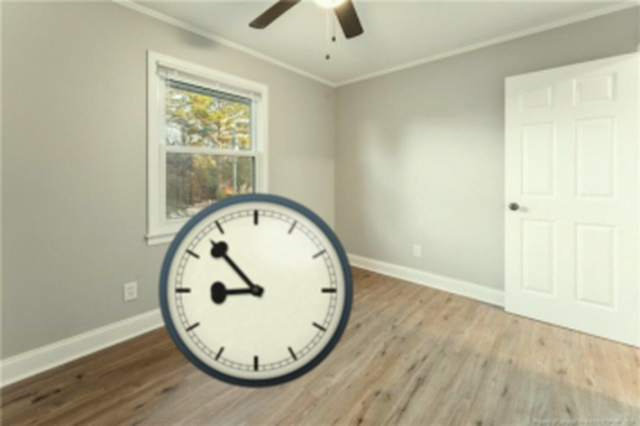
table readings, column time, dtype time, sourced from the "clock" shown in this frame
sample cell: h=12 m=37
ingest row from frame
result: h=8 m=53
